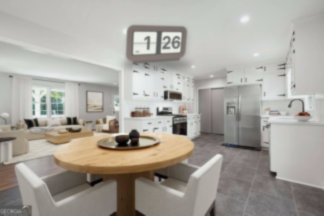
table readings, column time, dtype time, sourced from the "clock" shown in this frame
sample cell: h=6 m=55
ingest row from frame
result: h=1 m=26
